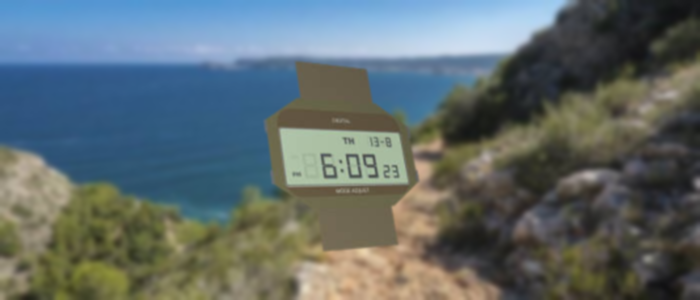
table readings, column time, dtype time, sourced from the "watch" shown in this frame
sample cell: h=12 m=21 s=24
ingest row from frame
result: h=6 m=9 s=23
